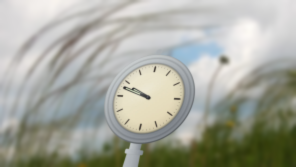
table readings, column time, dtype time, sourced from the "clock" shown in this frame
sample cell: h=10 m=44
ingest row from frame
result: h=9 m=48
